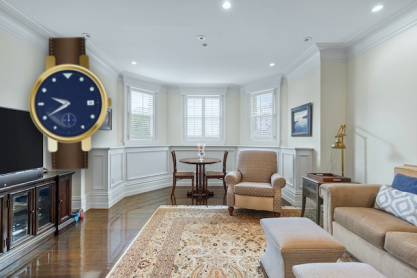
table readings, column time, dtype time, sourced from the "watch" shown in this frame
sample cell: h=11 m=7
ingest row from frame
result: h=9 m=40
